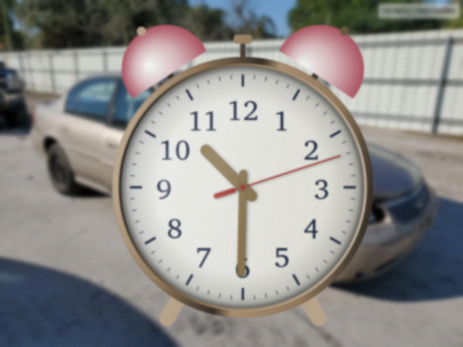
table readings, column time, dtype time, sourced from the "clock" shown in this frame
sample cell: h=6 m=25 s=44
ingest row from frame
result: h=10 m=30 s=12
